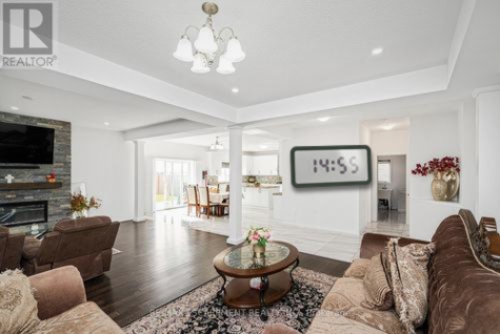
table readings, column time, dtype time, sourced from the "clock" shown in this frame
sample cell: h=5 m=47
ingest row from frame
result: h=14 m=55
